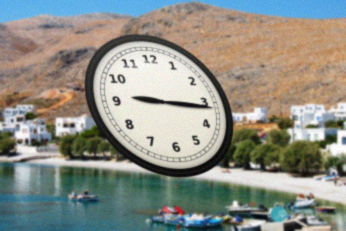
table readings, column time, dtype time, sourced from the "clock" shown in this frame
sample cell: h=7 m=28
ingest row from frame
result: h=9 m=16
